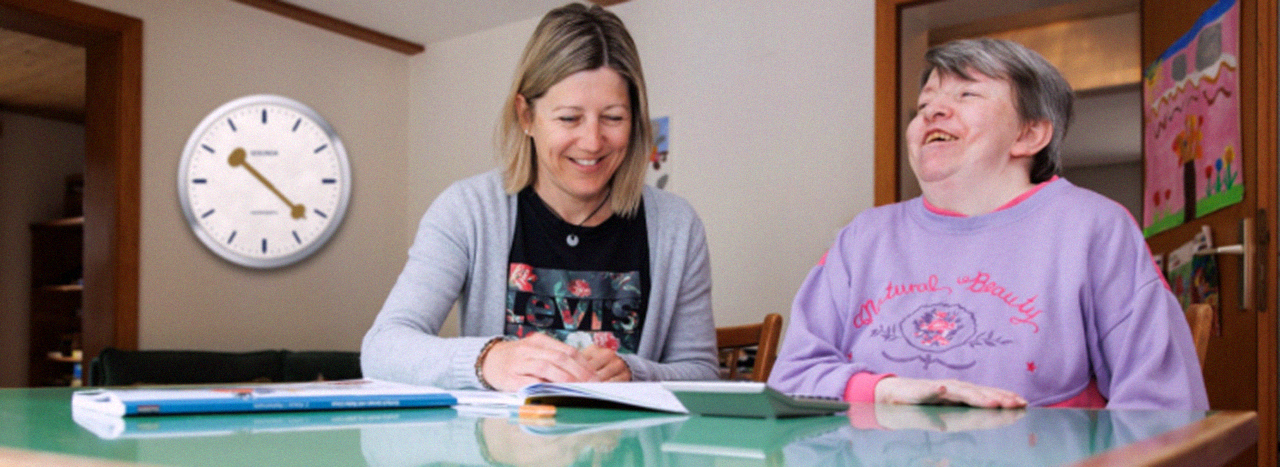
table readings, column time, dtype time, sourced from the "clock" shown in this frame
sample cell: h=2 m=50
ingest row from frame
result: h=10 m=22
